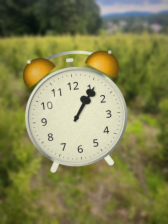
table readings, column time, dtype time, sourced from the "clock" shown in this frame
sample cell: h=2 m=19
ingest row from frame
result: h=1 m=6
